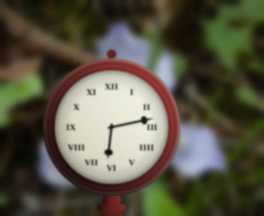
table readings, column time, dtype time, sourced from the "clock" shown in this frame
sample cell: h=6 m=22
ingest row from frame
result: h=6 m=13
